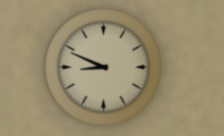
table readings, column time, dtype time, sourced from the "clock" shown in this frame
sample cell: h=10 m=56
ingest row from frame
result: h=8 m=49
